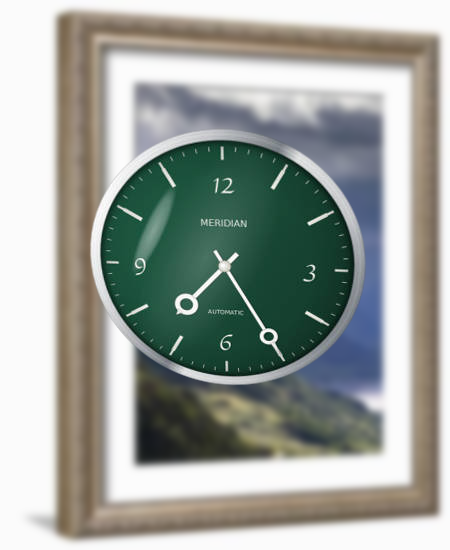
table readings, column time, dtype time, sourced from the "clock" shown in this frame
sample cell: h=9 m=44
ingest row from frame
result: h=7 m=25
